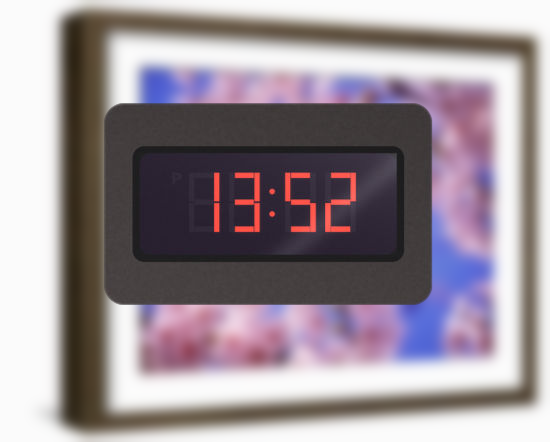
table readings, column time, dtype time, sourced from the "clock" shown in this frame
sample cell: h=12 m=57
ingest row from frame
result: h=13 m=52
